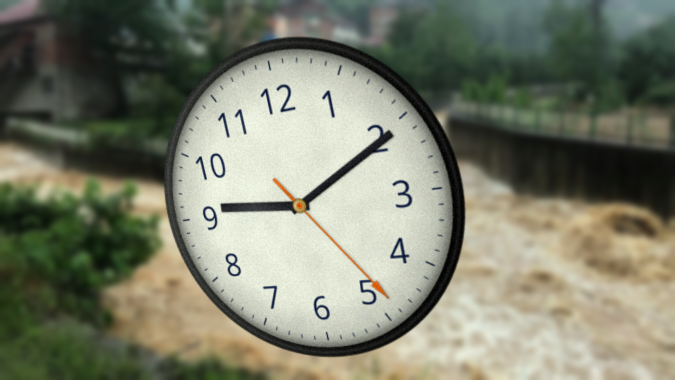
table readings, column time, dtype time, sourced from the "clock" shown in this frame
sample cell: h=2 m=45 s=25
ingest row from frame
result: h=9 m=10 s=24
